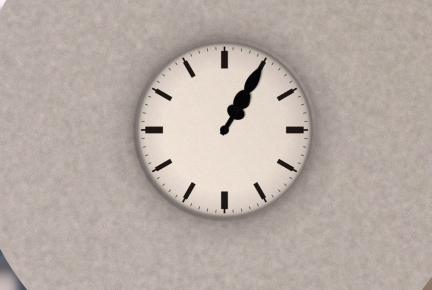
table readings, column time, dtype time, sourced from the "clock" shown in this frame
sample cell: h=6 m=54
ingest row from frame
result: h=1 m=5
